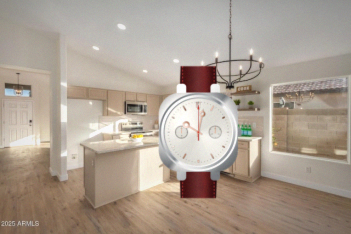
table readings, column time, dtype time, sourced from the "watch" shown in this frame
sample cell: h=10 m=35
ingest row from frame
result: h=10 m=2
